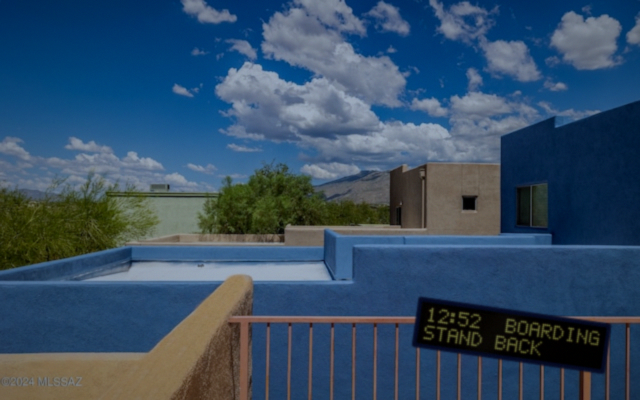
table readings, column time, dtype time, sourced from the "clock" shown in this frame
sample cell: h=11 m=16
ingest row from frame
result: h=12 m=52
